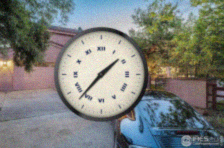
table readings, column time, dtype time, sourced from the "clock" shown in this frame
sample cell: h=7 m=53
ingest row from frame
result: h=1 m=37
